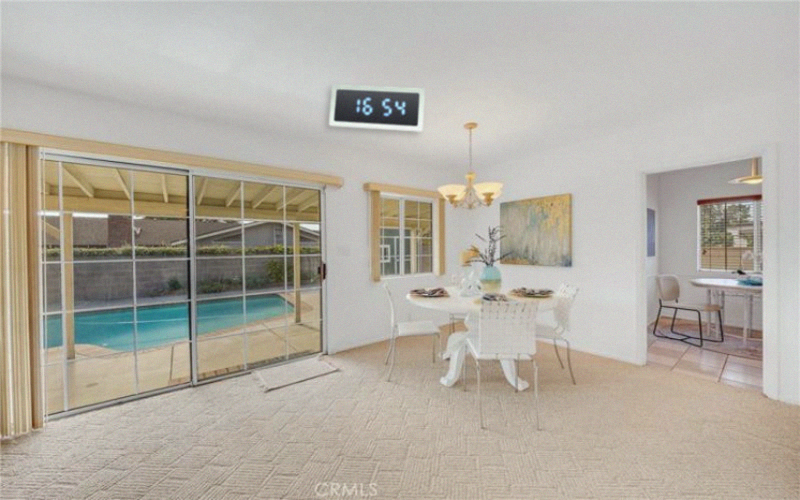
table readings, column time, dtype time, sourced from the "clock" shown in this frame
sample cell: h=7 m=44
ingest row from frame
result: h=16 m=54
